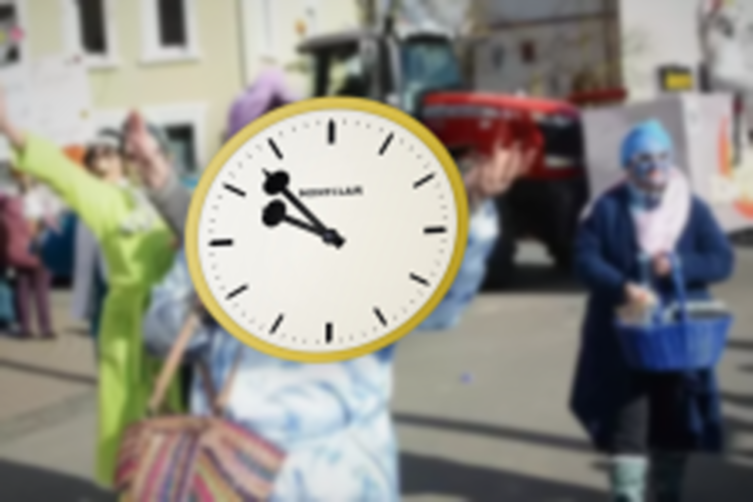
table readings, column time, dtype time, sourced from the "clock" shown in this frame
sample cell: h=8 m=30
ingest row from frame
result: h=9 m=53
